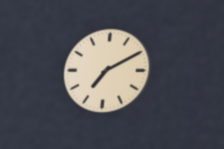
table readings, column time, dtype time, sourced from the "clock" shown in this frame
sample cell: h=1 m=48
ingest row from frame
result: h=7 m=10
